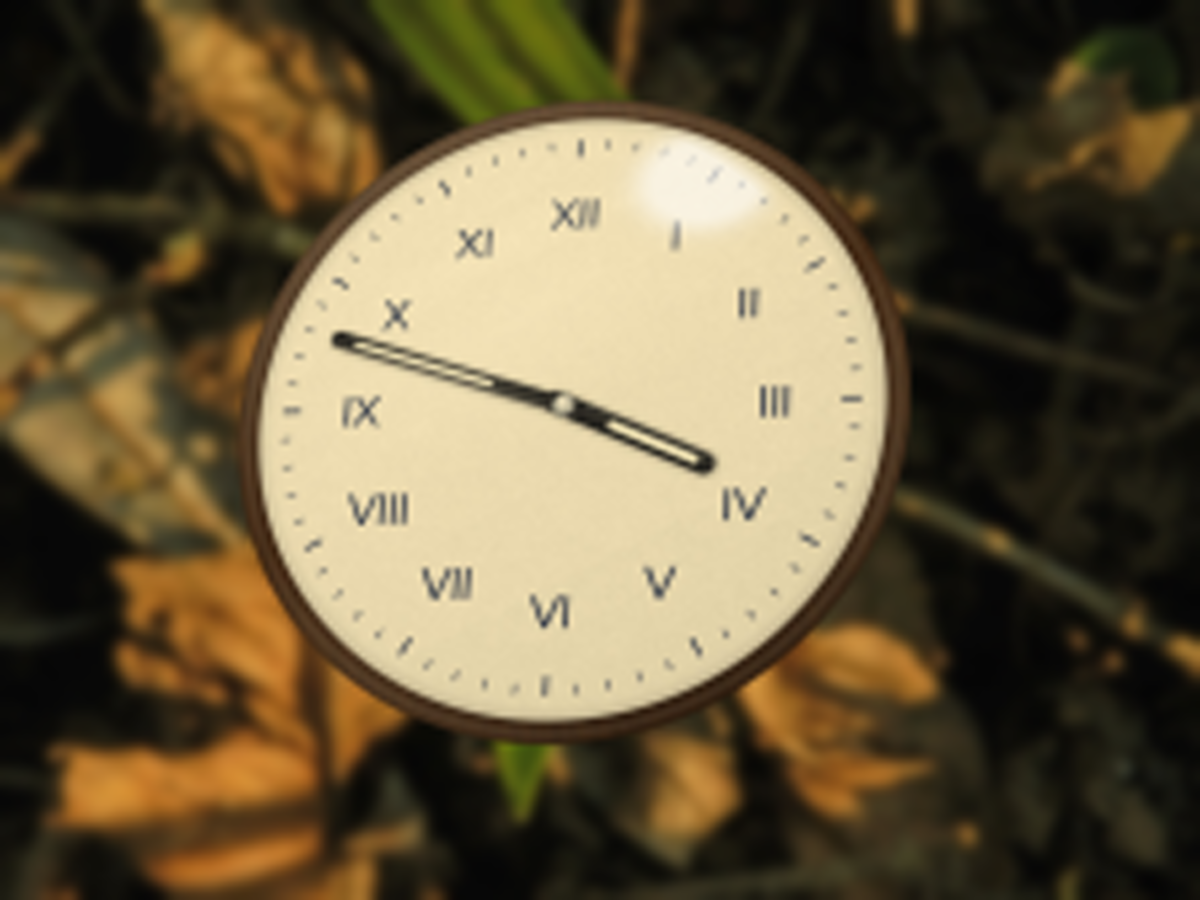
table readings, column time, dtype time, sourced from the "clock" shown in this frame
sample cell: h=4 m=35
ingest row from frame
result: h=3 m=48
